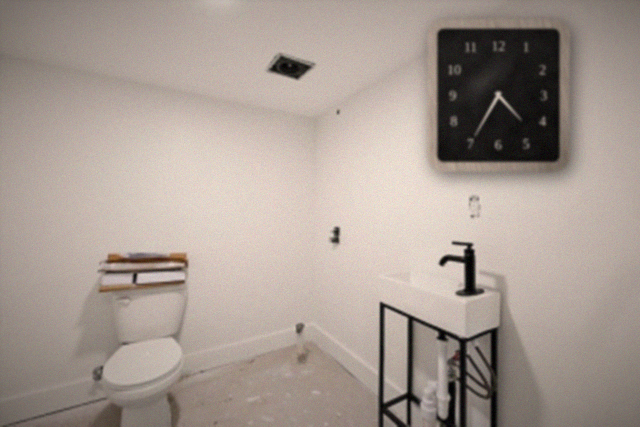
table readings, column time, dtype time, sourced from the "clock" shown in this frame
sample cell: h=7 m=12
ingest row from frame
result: h=4 m=35
